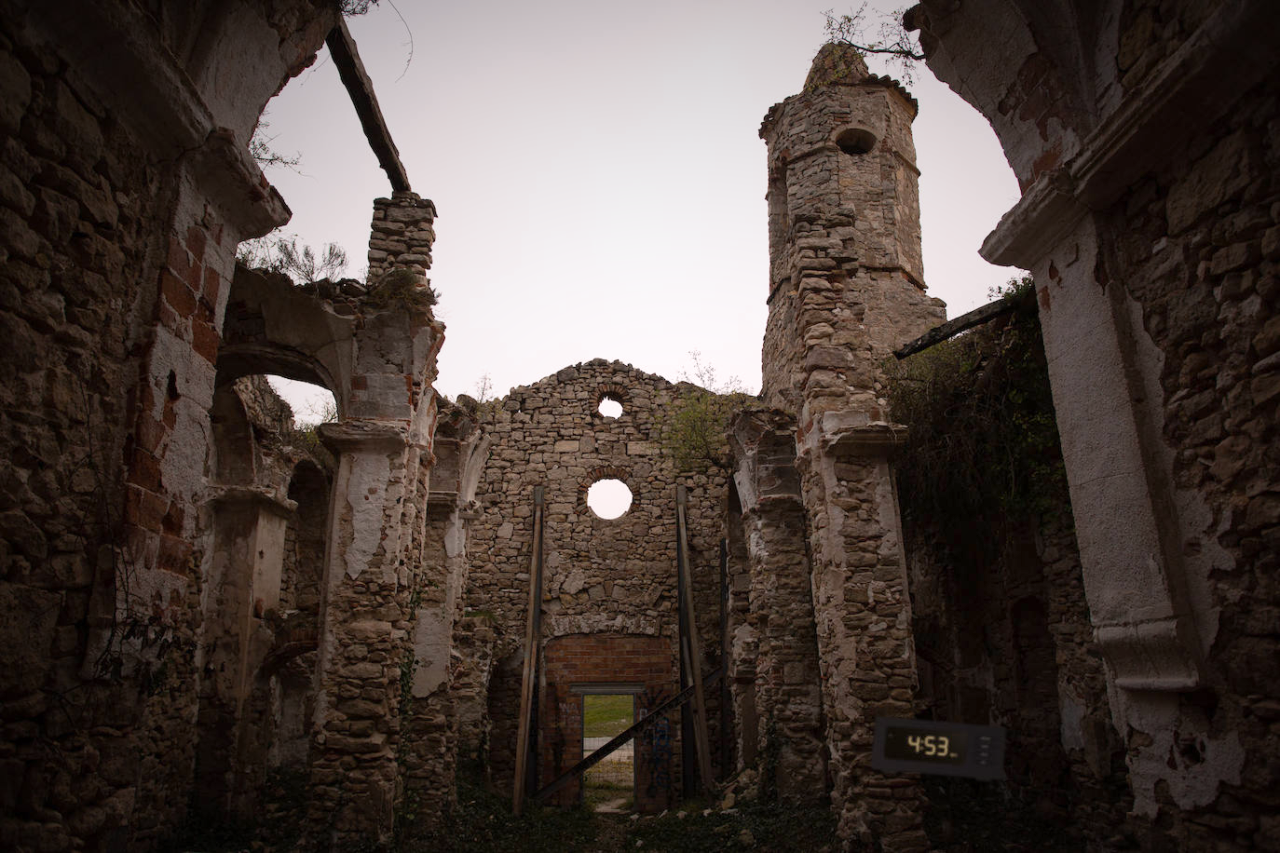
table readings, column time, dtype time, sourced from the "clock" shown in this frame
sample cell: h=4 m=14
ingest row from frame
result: h=4 m=53
